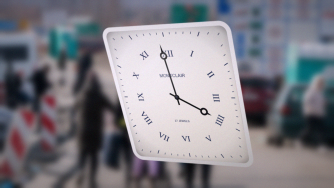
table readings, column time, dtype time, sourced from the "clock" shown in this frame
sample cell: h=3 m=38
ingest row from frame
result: h=3 m=59
